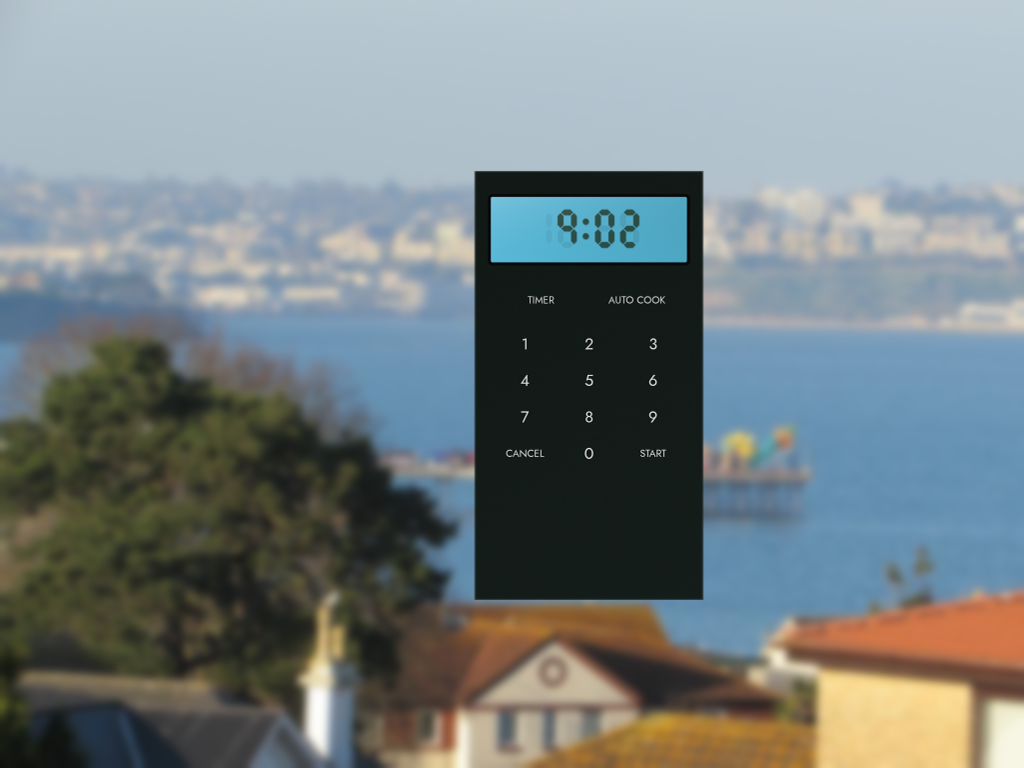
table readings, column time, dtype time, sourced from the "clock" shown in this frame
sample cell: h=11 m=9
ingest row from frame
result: h=9 m=2
